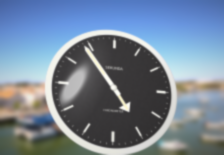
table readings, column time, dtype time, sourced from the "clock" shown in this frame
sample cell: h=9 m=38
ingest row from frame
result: h=4 m=54
